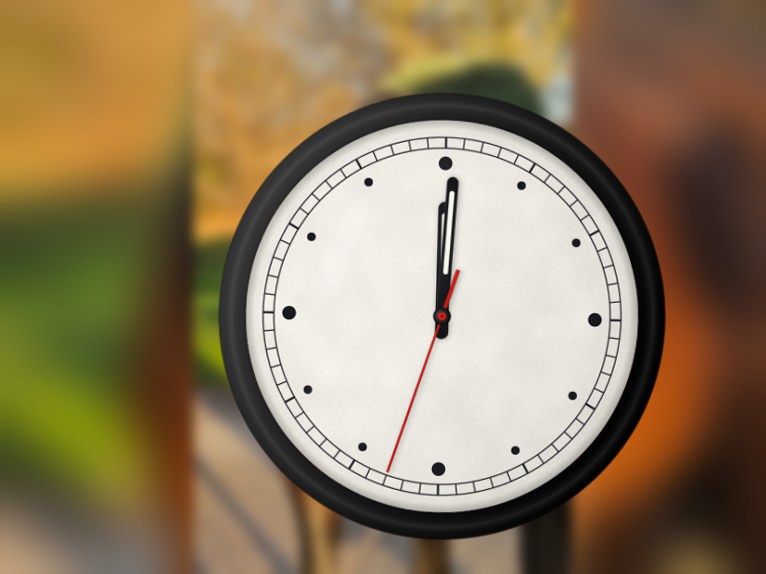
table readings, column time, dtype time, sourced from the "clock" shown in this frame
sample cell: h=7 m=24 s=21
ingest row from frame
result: h=12 m=0 s=33
